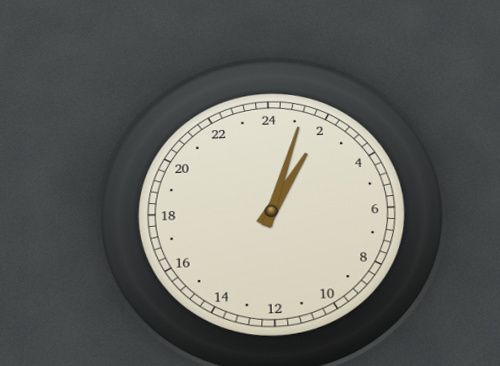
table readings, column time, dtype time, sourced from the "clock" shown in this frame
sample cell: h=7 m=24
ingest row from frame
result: h=2 m=3
